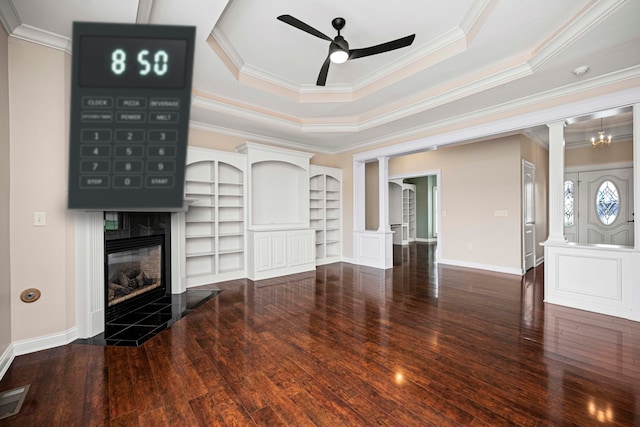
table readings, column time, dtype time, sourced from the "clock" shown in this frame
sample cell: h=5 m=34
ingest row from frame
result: h=8 m=50
